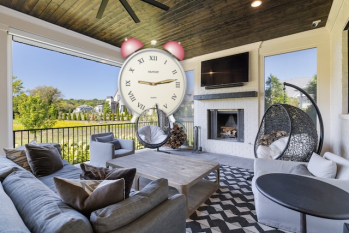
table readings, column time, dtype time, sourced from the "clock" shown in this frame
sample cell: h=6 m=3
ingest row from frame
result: h=9 m=13
